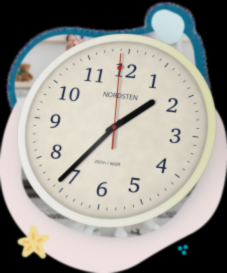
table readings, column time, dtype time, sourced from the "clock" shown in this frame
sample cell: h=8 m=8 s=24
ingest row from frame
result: h=1 m=35 s=59
